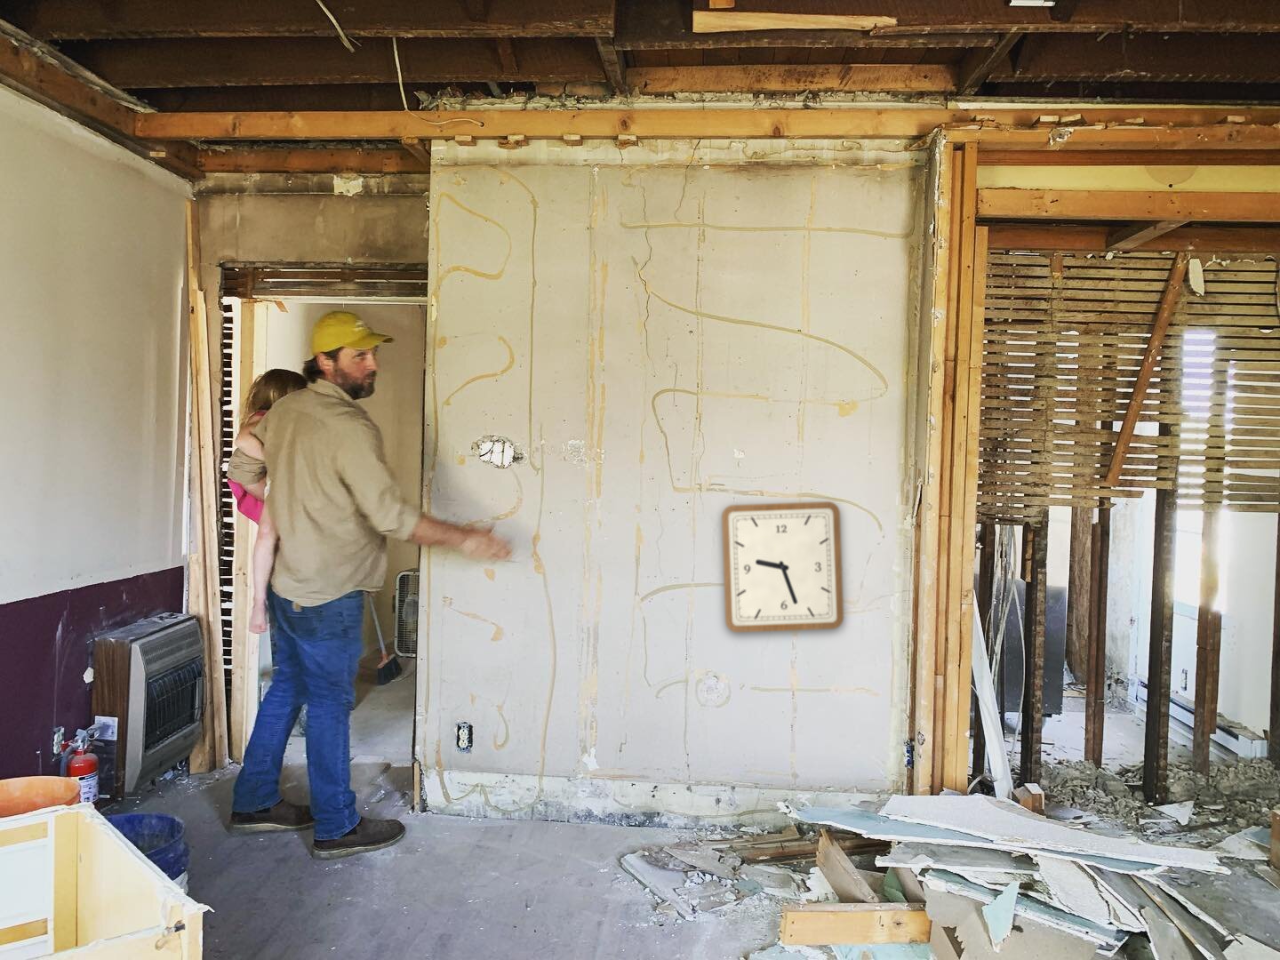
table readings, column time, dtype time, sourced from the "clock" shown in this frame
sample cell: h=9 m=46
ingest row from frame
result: h=9 m=27
